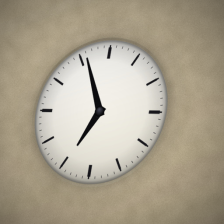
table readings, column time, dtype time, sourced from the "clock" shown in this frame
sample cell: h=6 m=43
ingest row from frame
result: h=6 m=56
